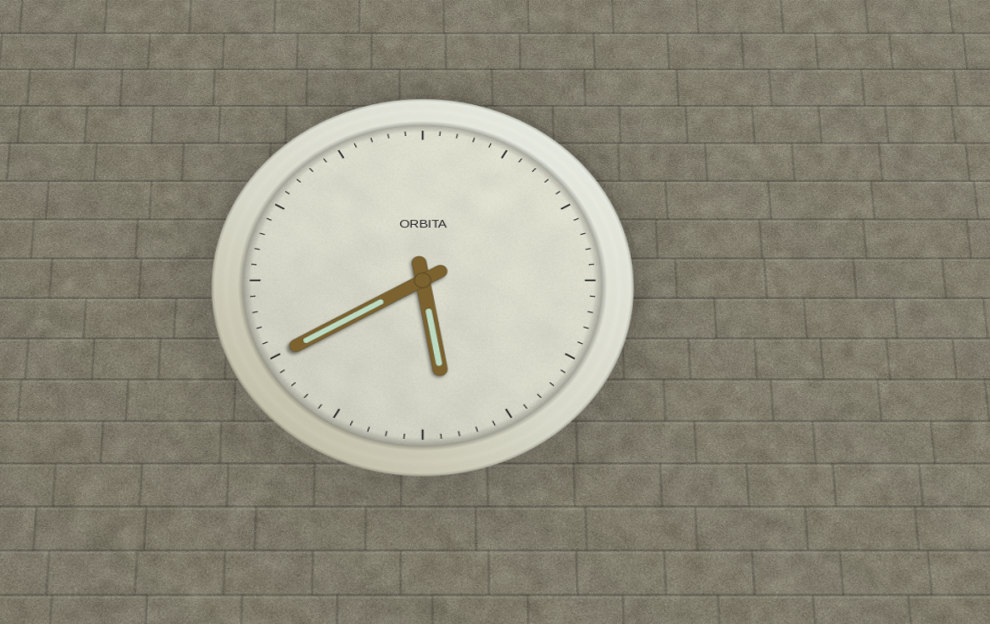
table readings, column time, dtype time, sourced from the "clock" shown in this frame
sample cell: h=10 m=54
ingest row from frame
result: h=5 m=40
